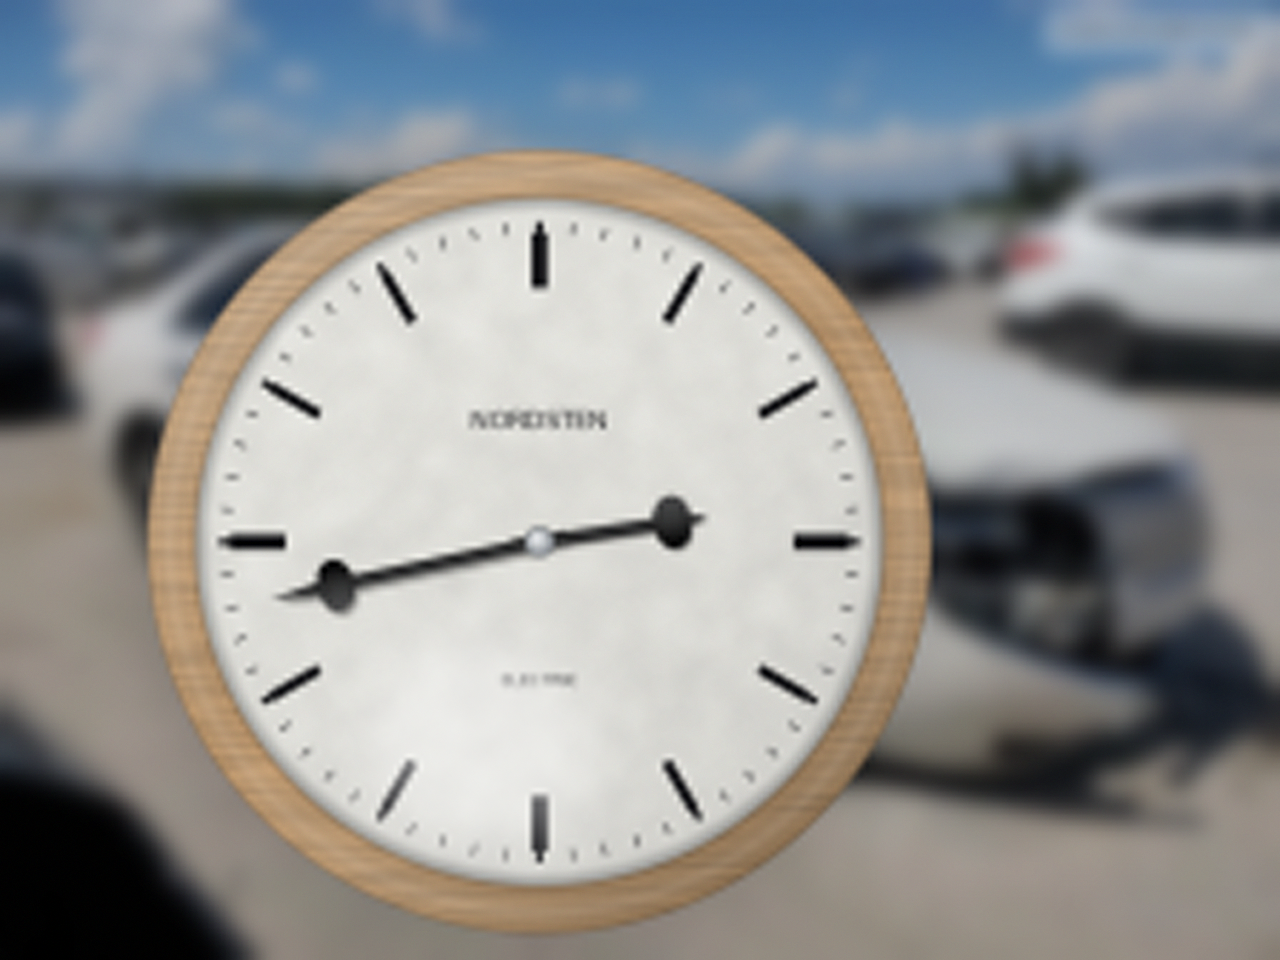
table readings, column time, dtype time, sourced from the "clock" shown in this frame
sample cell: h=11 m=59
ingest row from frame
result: h=2 m=43
